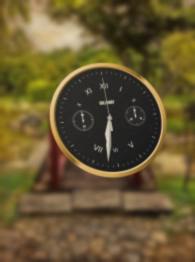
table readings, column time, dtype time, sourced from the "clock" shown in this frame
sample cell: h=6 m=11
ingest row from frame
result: h=6 m=32
